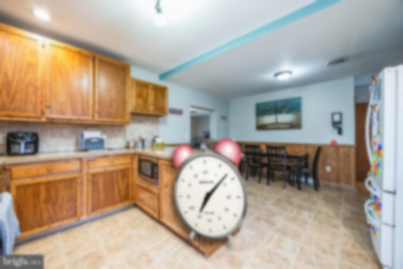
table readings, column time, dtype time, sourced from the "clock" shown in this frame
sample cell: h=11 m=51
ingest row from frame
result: h=7 m=8
